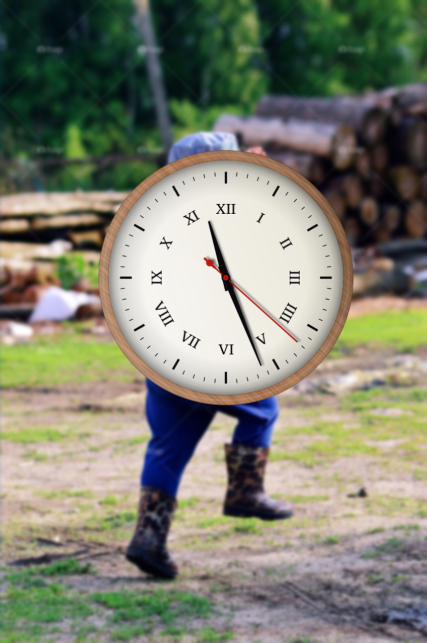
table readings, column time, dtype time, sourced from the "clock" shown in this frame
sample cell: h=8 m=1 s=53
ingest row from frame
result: h=11 m=26 s=22
